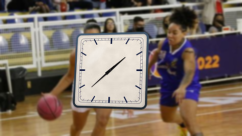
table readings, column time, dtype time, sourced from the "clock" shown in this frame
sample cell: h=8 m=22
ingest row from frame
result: h=1 m=38
